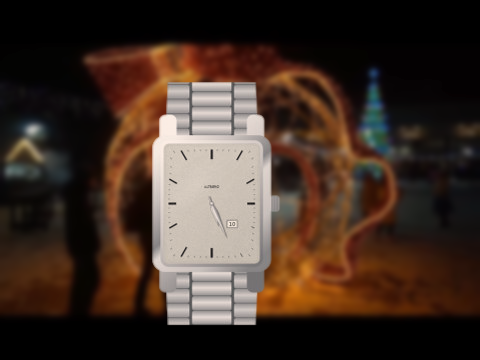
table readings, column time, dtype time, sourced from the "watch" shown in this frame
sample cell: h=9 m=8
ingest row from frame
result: h=5 m=26
